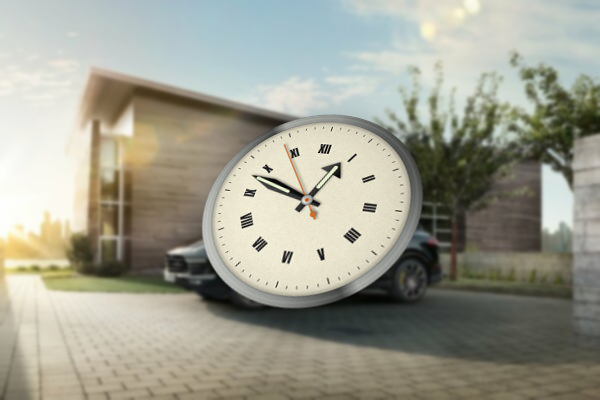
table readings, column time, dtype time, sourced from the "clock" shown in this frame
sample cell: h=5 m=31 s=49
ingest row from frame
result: h=12 m=47 s=54
